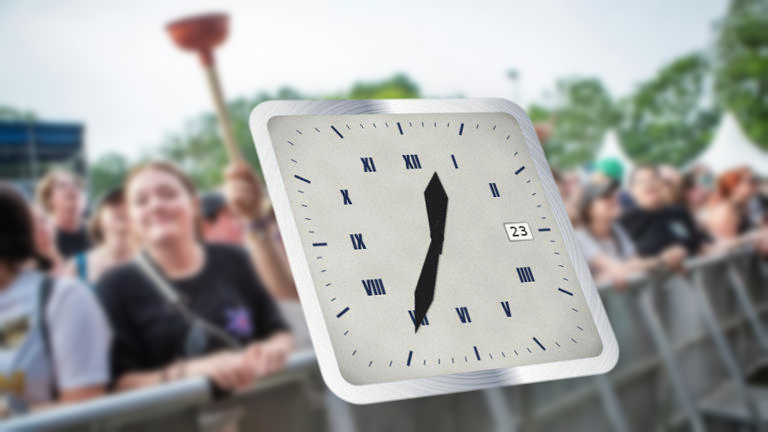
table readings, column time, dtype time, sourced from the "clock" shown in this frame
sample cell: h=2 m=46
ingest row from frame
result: h=12 m=35
